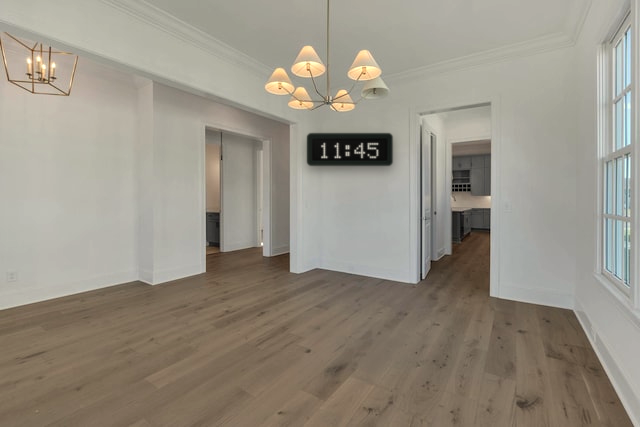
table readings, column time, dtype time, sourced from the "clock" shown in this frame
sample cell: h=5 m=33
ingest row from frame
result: h=11 m=45
